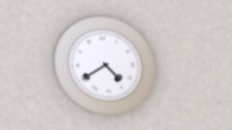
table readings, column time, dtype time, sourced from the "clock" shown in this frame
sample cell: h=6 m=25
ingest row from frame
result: h=4 m=40
